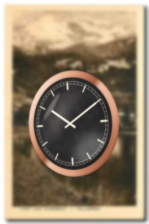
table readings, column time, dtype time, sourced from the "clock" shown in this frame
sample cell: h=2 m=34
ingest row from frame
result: h=10 m=10
